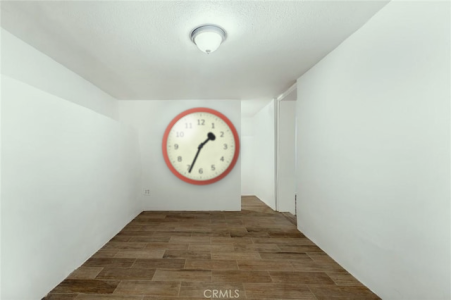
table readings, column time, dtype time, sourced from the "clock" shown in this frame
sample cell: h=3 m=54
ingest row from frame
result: h=1 m=34
